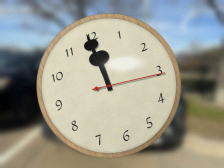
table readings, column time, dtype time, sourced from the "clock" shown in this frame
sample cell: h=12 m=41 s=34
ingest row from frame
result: h=11 m=59 s=16
